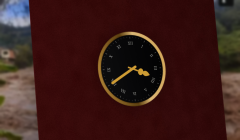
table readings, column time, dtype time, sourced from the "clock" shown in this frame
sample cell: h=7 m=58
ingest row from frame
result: h=3 m=40
